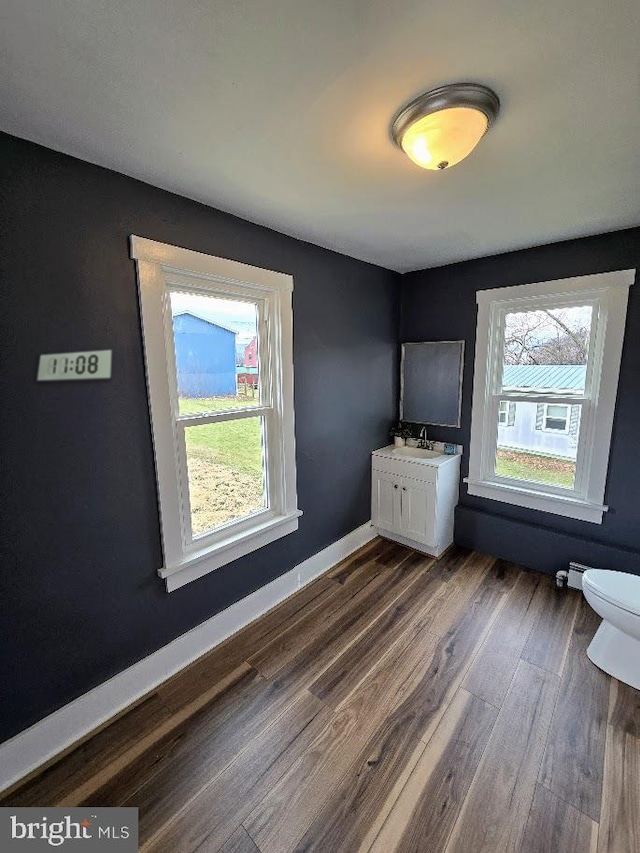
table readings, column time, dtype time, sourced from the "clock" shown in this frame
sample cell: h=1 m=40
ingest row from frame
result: h=11 m=8
